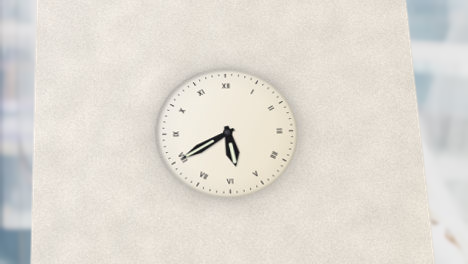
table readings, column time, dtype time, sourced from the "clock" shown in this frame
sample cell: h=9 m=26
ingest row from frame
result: h=5 m=40
